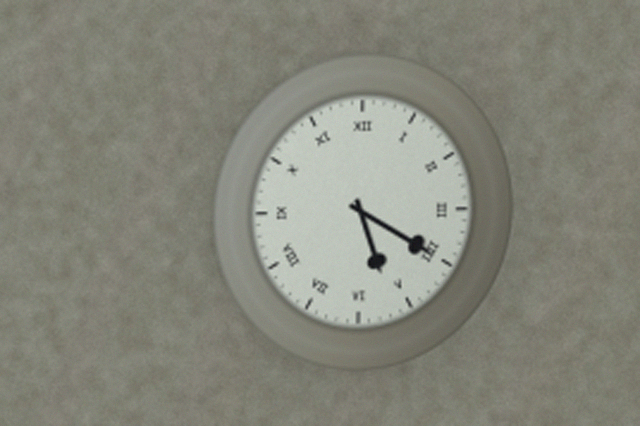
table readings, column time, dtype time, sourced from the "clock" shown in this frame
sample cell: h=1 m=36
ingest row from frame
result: h=5 m=20
